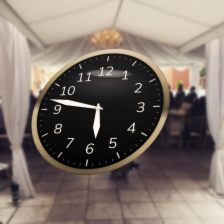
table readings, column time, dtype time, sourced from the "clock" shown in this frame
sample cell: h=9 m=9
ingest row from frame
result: h=5 m=47
